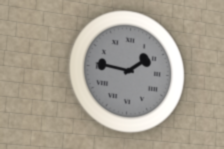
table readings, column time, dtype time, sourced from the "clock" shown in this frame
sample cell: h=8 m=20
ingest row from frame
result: h=1 m=46
